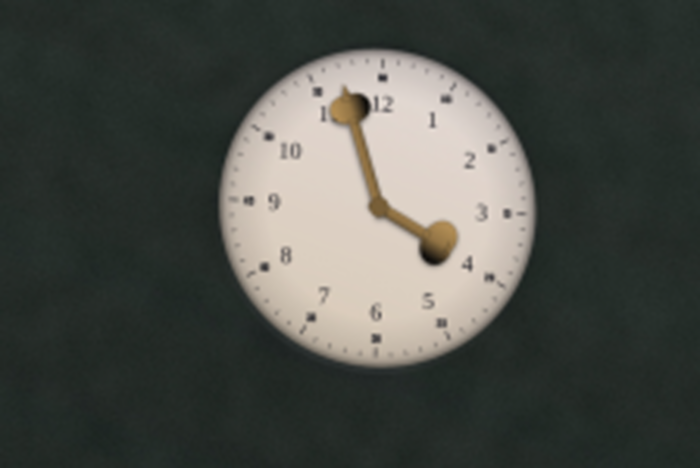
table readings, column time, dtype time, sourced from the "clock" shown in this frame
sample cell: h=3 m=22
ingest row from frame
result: h=3 m=57
